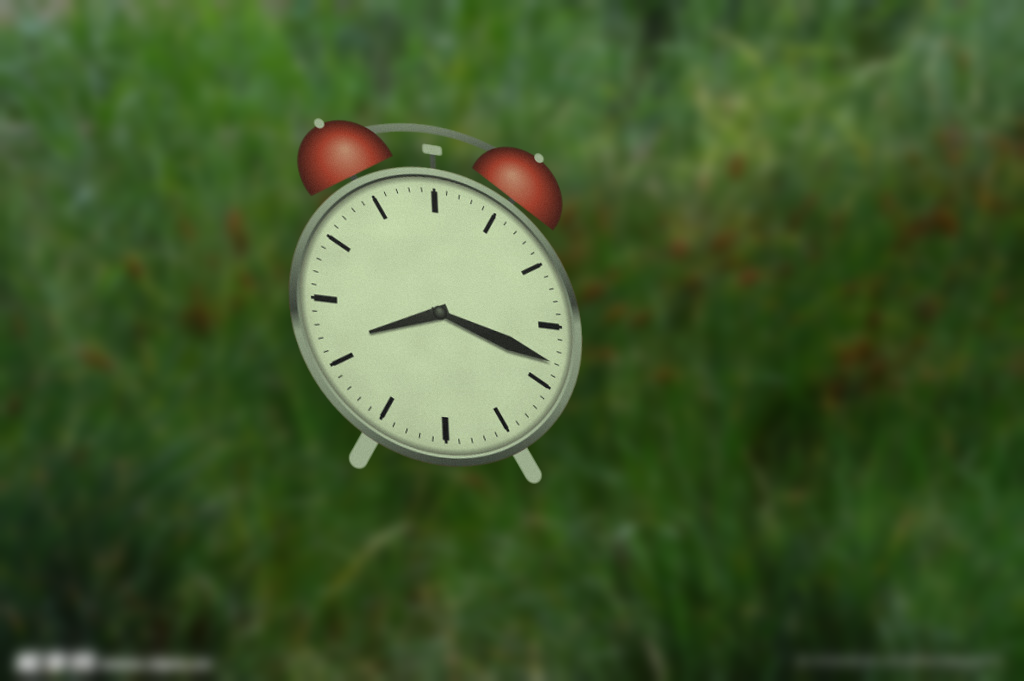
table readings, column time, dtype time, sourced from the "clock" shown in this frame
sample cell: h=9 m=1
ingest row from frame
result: h=8 m=18
